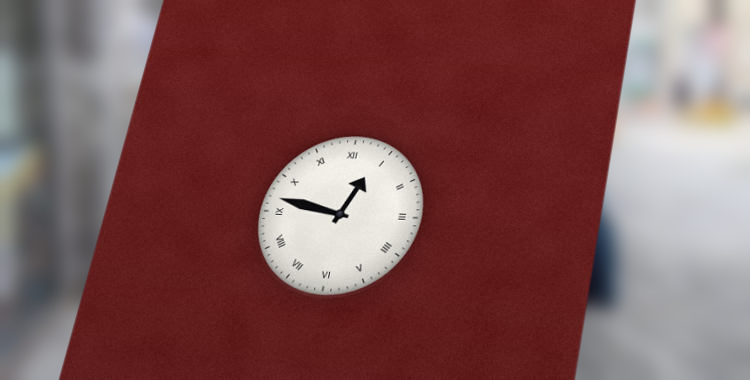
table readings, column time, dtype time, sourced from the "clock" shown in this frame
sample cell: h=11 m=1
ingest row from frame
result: h=12 m=47
